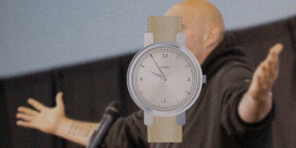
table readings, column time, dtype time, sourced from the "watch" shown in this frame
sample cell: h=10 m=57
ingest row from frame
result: h=9 m=55
